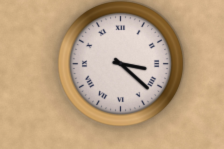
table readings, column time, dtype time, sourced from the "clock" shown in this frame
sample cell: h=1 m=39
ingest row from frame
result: h=3 m=22
